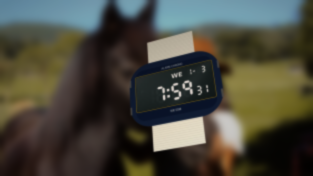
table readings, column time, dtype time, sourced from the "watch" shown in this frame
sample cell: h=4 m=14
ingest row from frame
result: h=7 m=59
